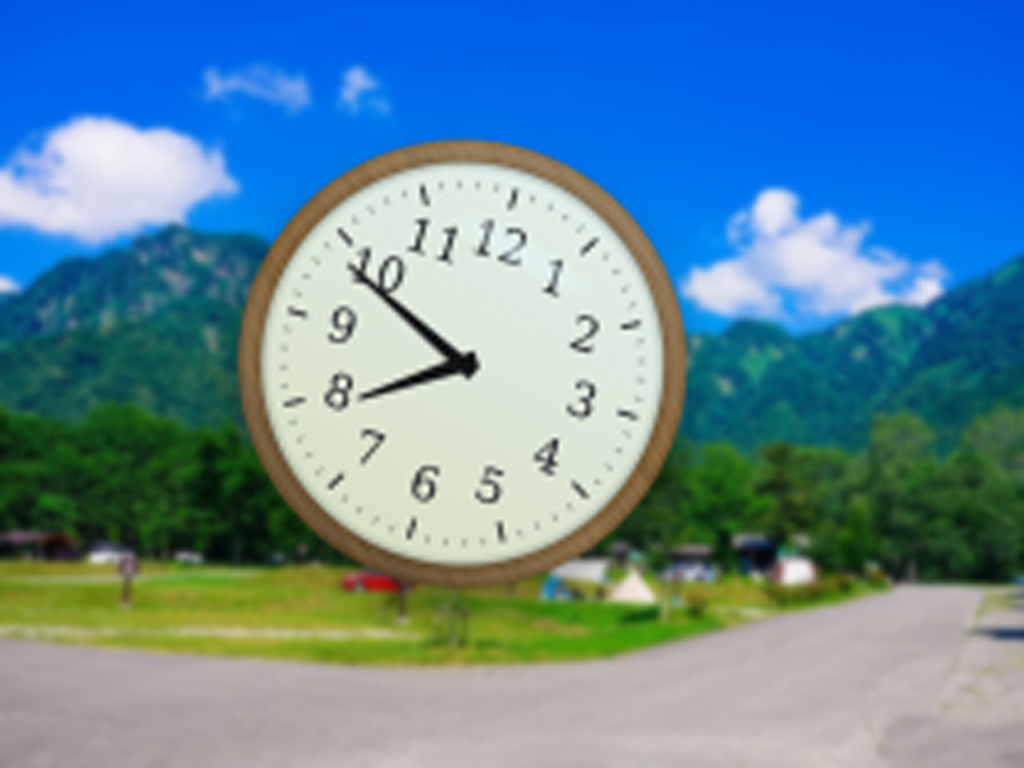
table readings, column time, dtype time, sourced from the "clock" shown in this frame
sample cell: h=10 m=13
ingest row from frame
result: h=7 m=49
